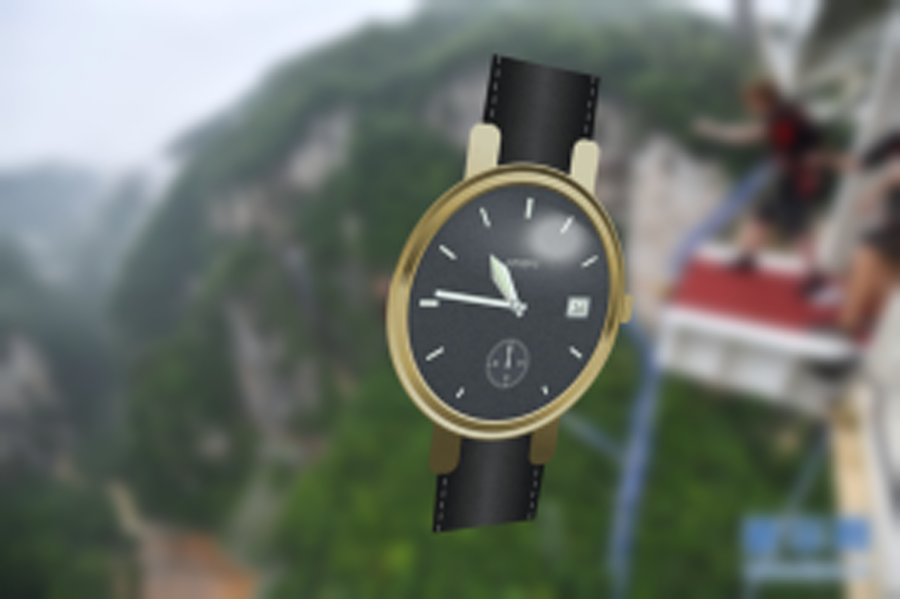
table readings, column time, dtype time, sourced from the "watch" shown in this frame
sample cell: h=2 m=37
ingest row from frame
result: h=10 m=46
